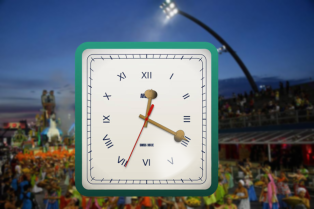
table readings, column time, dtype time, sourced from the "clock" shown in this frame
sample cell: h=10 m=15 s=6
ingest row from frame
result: h=12 m=19 s=34
